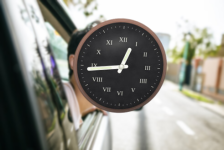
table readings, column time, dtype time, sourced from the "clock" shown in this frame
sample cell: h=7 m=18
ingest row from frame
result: h=12 m=44
